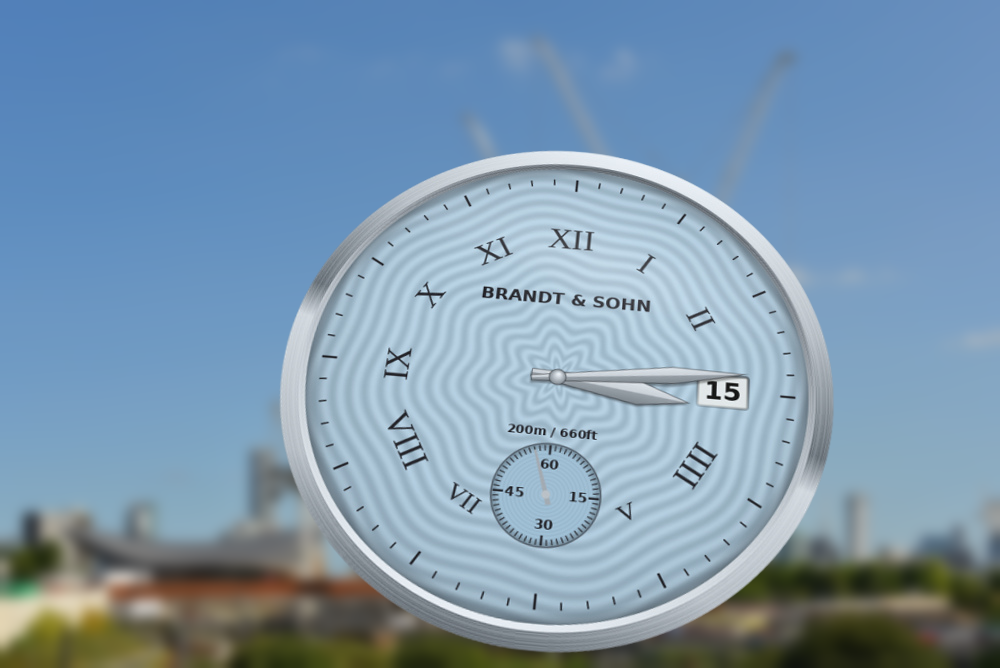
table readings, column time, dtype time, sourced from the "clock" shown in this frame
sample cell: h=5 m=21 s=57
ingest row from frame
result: h=3 m=13 s=57
